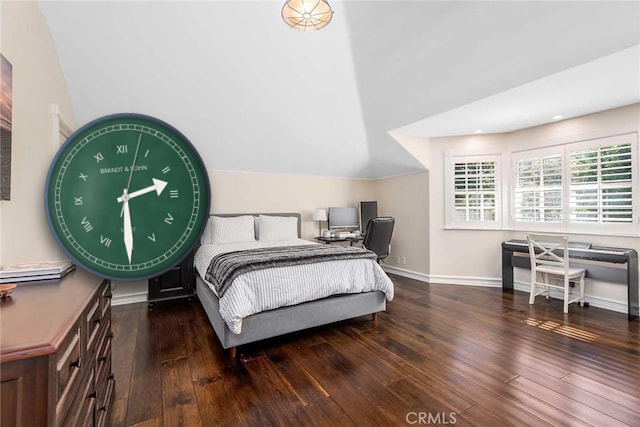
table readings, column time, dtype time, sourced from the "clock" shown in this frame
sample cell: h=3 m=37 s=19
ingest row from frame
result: h=2 m=30 s=3
